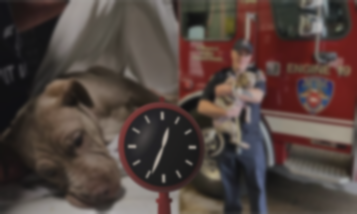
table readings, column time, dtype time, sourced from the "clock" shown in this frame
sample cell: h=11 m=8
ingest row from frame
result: h=12 m=34
